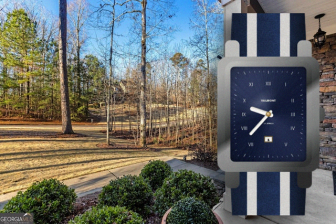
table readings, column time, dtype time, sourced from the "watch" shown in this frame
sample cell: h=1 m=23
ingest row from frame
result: h=9 m=37
